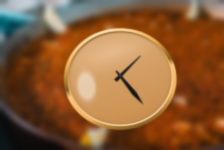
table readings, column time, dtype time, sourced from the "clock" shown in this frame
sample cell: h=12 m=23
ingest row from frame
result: h=1 m=24
